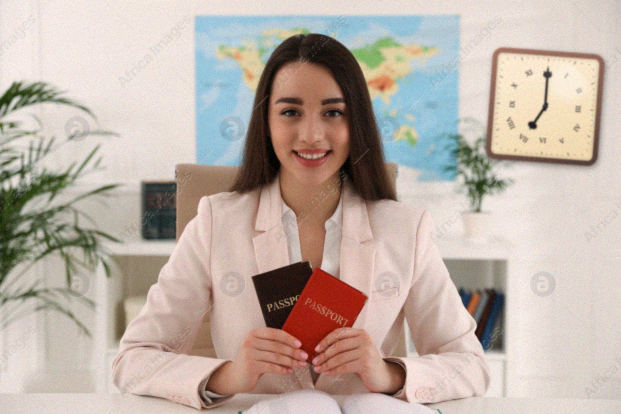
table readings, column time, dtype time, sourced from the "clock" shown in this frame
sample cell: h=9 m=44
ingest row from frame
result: h=7 m=0
